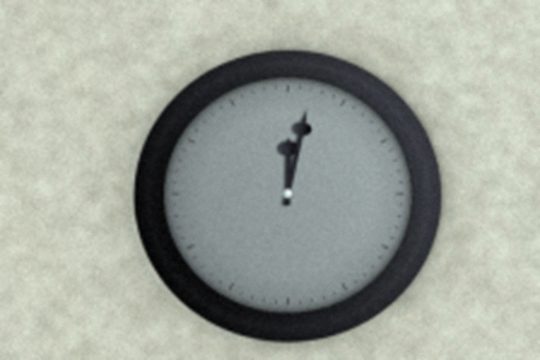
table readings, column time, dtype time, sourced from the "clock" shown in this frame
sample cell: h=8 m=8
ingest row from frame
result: h=12 m=2
